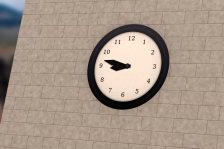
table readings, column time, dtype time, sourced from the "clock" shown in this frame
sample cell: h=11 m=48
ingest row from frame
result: h=8 m=47
